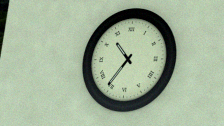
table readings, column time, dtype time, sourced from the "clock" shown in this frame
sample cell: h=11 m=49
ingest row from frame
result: h=10 m=36
